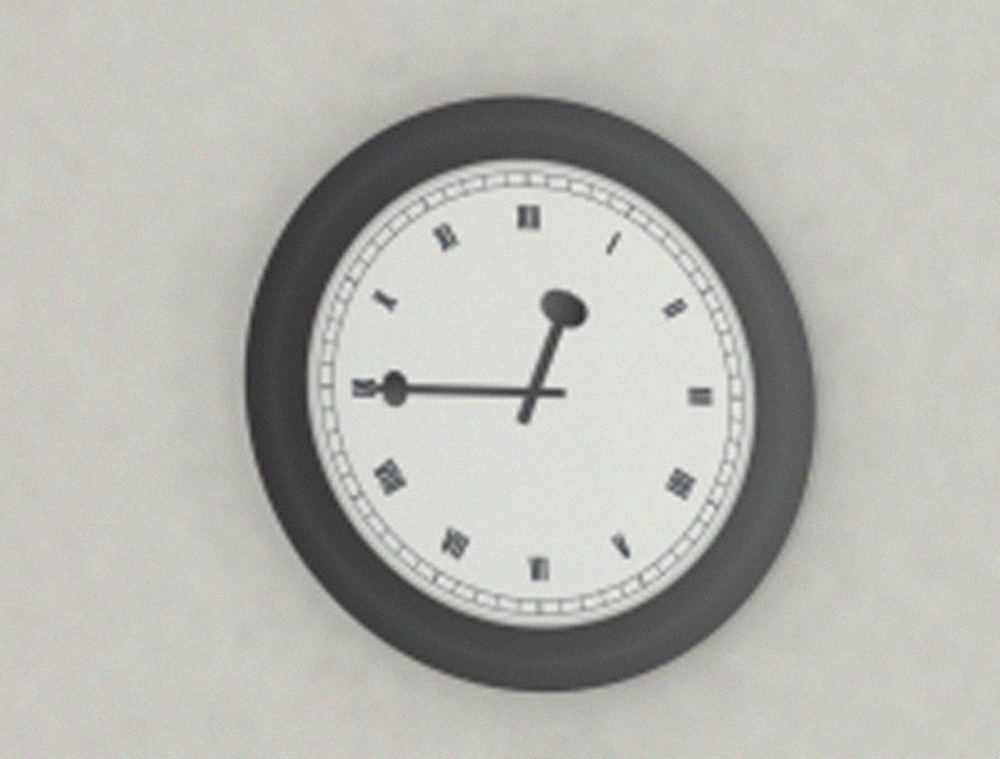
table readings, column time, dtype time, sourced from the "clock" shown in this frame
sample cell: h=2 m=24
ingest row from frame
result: h=12 m=45
